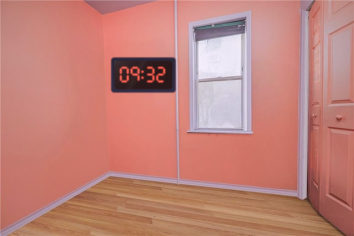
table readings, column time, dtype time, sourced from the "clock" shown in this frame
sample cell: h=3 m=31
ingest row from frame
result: h=9 m=32
